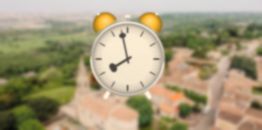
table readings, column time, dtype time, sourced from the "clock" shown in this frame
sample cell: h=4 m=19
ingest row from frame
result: h=7 m=58
